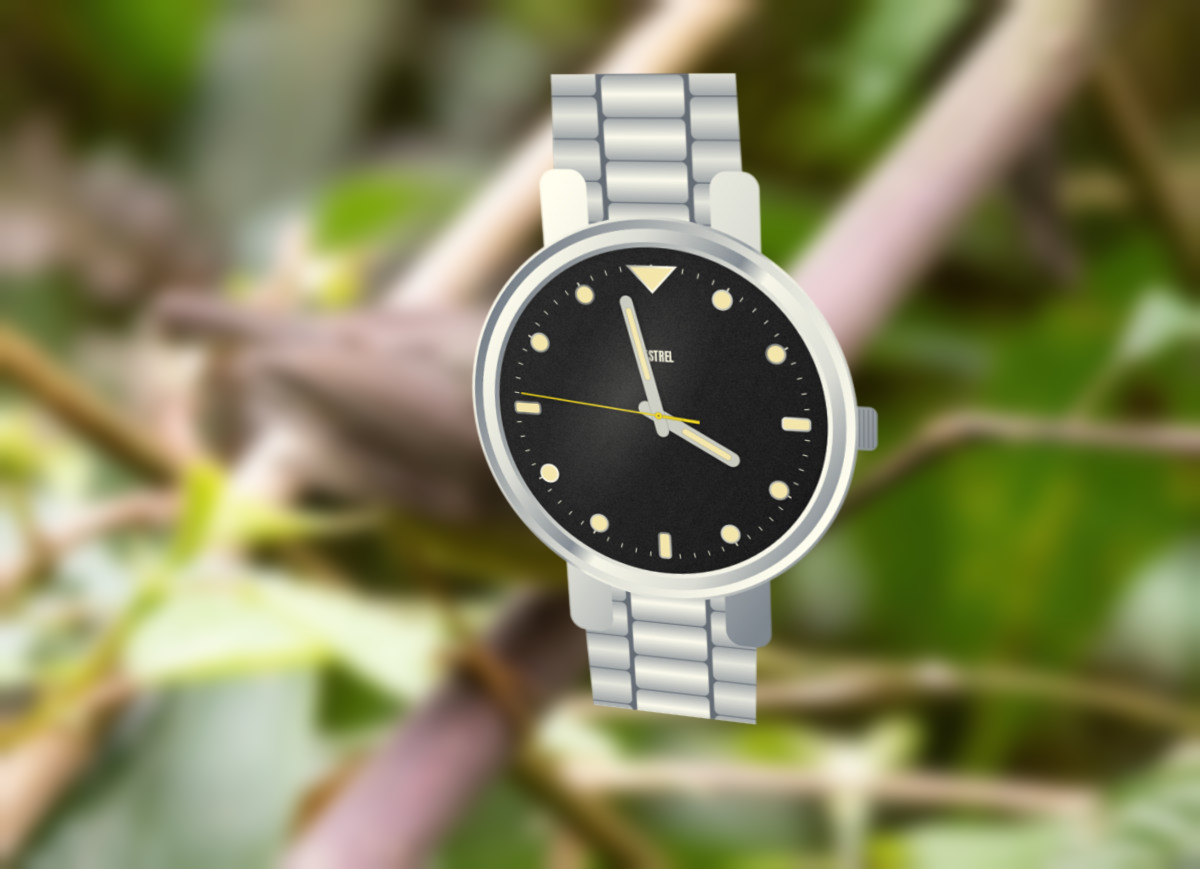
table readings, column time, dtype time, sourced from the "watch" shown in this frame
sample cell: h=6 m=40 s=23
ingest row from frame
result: h=3 m=57 s=46
